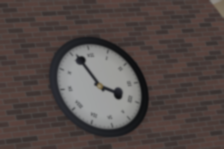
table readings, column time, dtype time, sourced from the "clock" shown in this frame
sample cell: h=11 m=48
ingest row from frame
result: h=3 m=56
